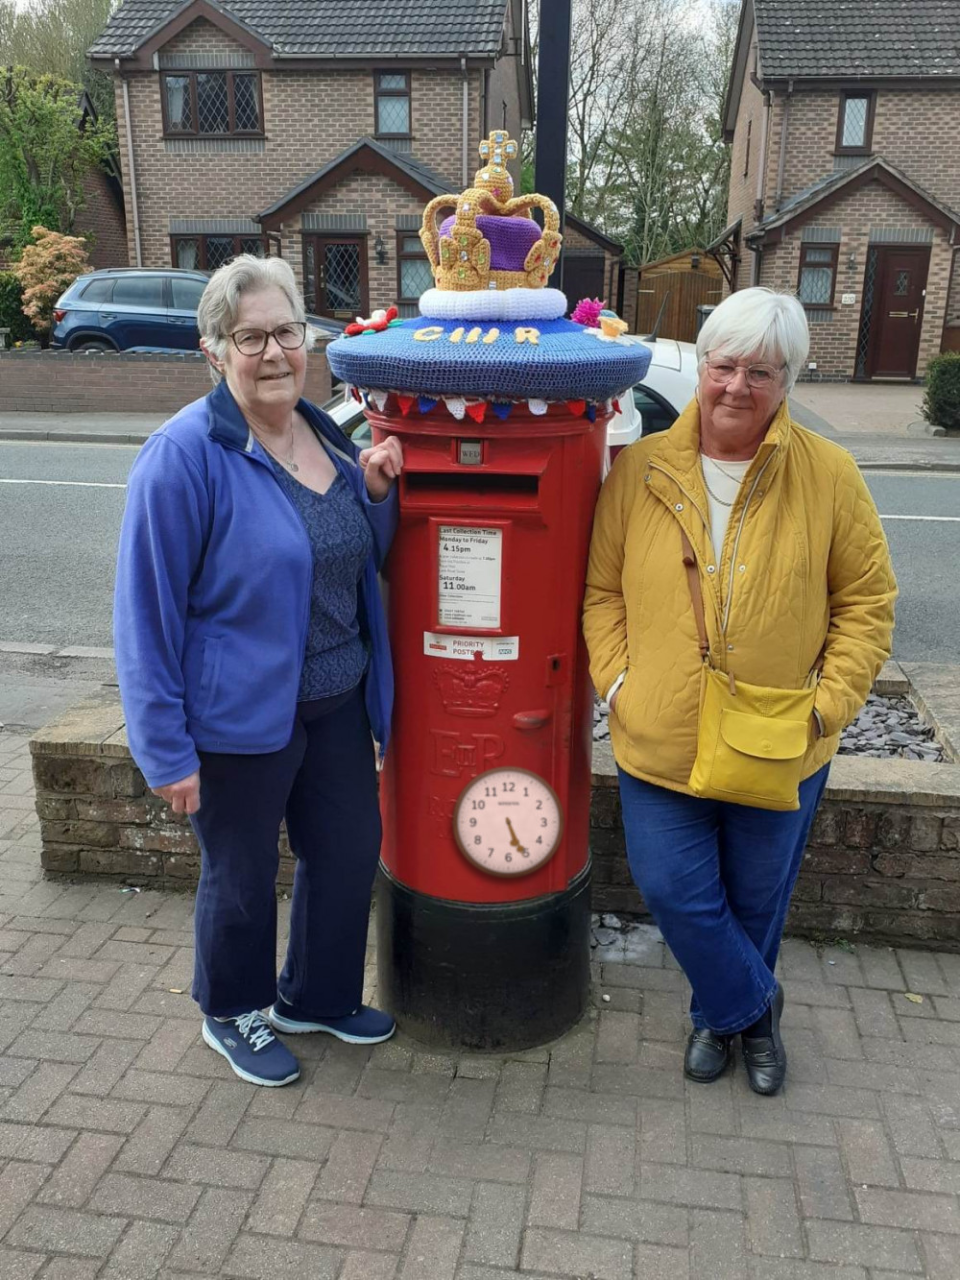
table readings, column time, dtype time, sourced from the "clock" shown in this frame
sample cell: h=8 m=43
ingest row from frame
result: h=5 m=26
